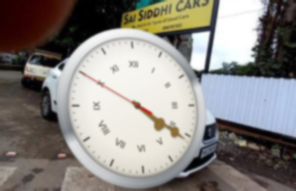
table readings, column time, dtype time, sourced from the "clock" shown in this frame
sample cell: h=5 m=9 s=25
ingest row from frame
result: h=4 m=20 s=50
